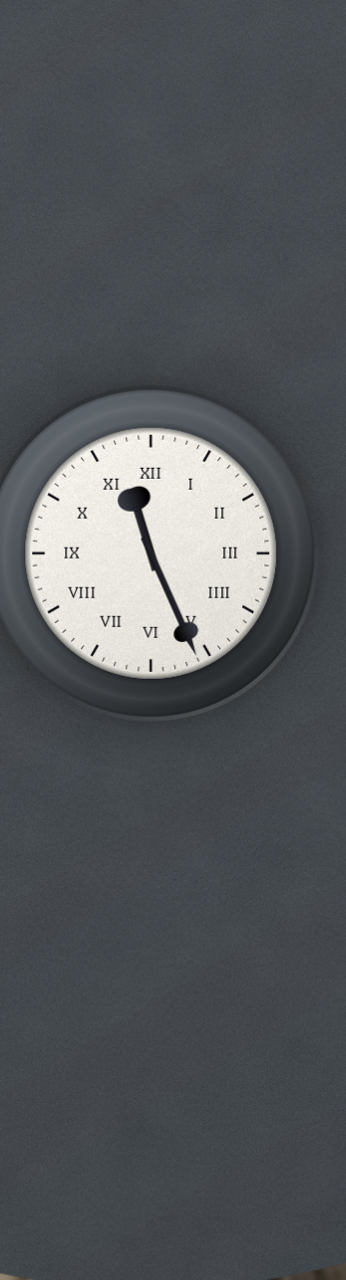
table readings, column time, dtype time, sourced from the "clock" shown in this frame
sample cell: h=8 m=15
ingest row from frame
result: h=11 m=26
